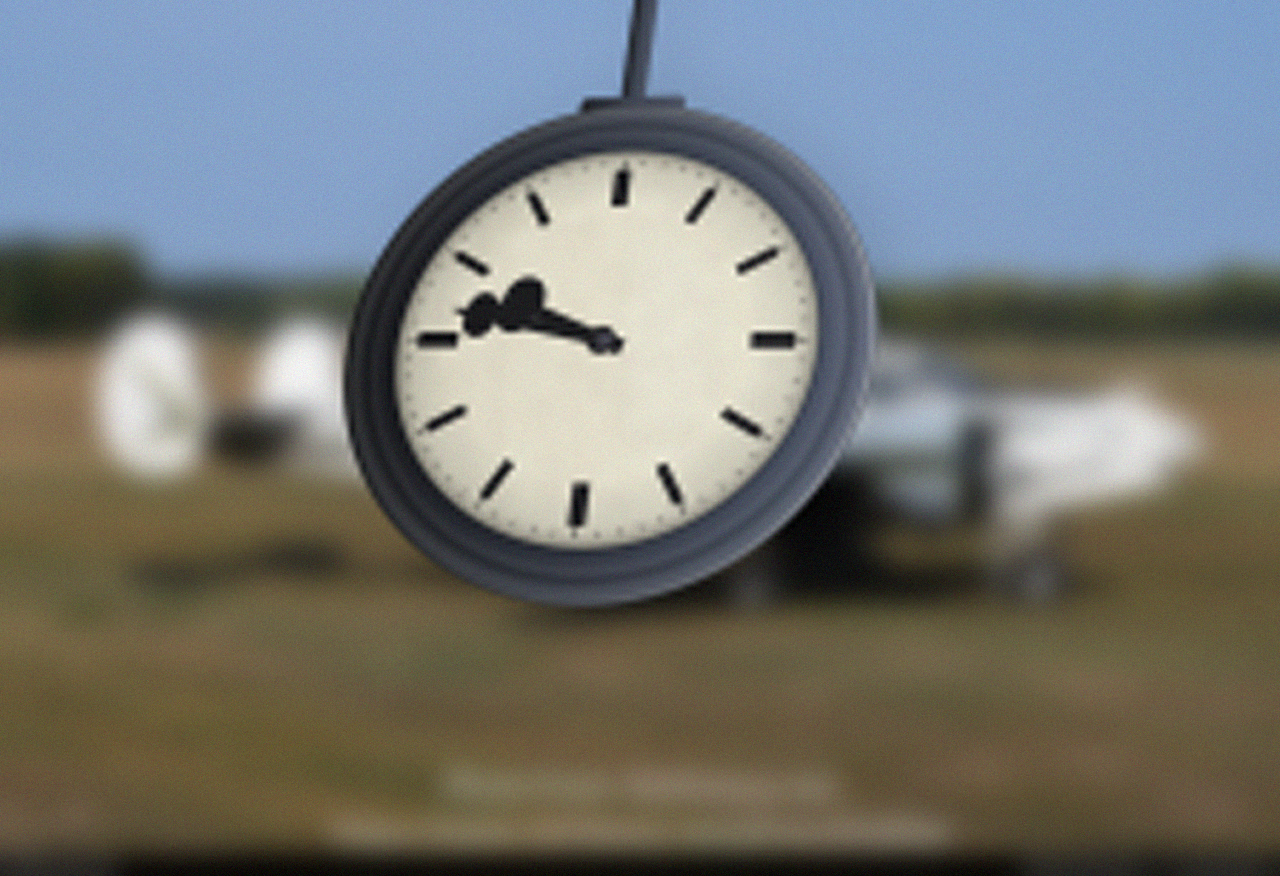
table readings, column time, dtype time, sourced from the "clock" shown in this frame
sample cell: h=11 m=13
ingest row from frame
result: h=9 m=47
